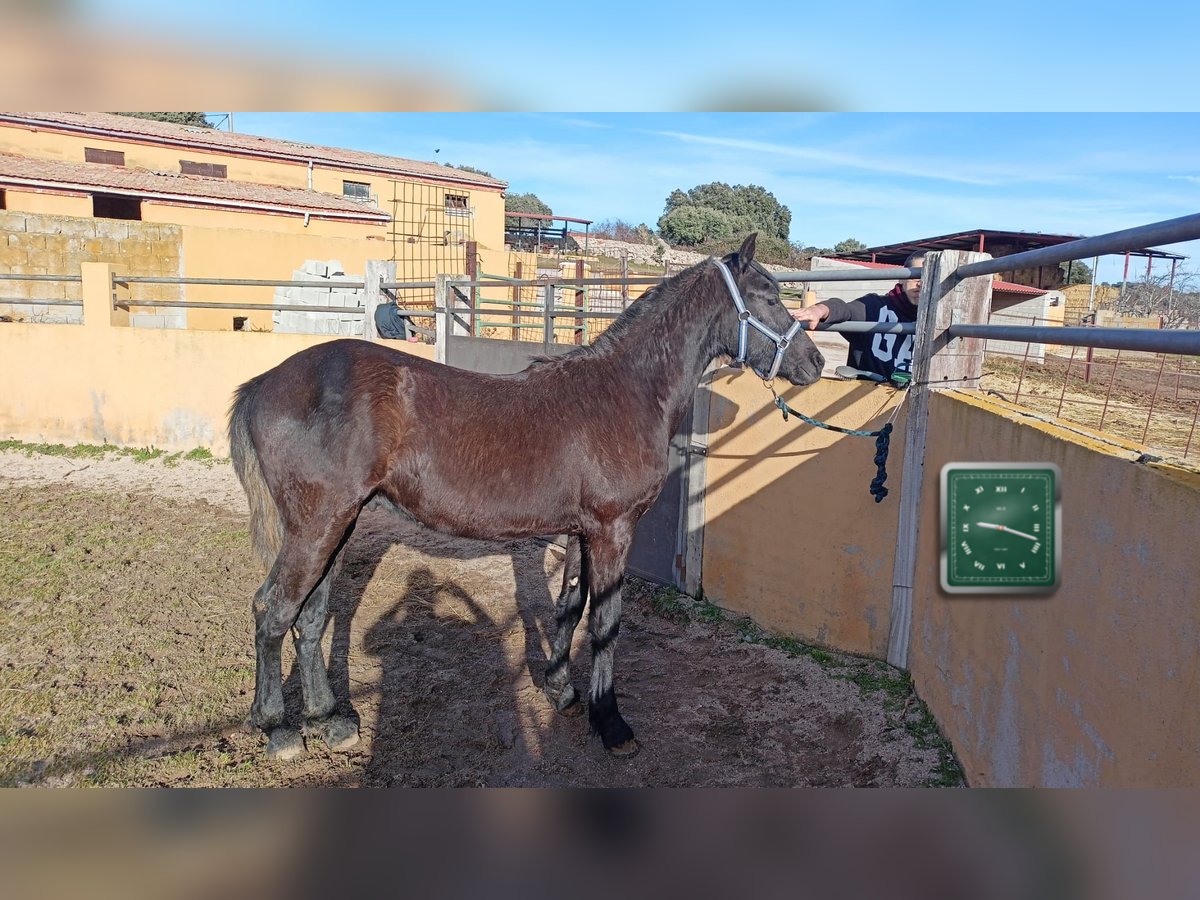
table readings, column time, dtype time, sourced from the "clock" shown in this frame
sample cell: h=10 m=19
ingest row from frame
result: h=9 m=18
